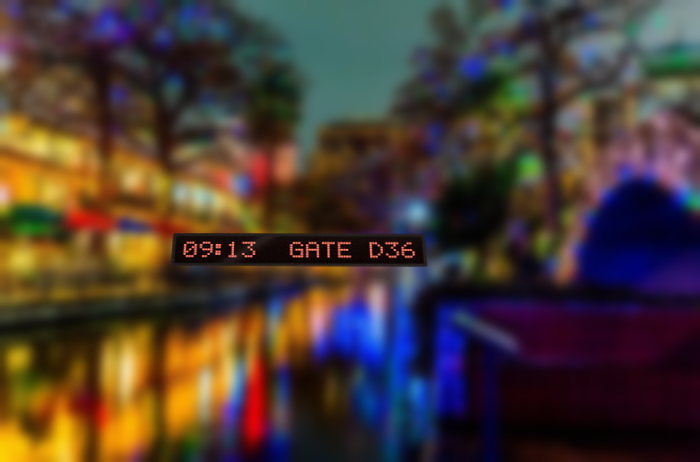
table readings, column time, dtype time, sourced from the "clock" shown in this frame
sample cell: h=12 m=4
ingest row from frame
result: h=9 m=13
